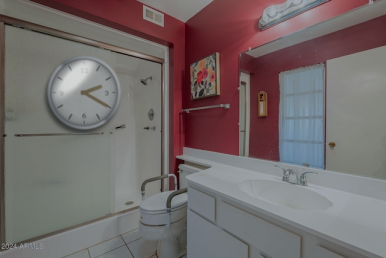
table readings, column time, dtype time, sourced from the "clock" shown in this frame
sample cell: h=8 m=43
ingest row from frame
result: h=2 m=20
